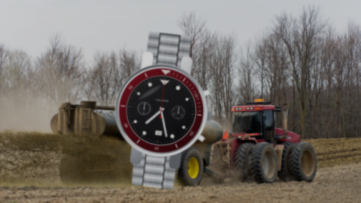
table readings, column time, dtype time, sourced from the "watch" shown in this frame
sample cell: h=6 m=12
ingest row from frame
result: h=7 m=27
